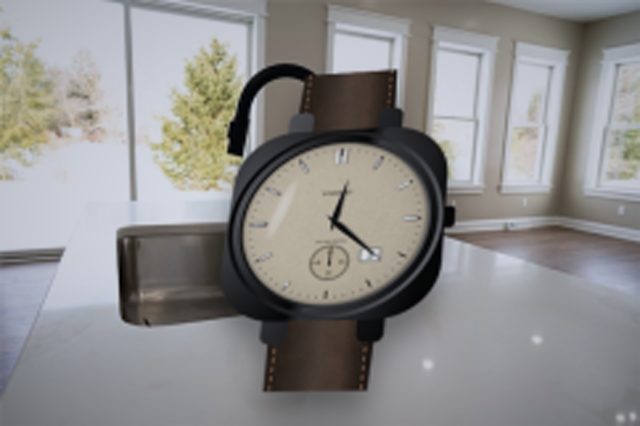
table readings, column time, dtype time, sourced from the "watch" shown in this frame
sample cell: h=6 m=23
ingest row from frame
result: h=12 m=22
